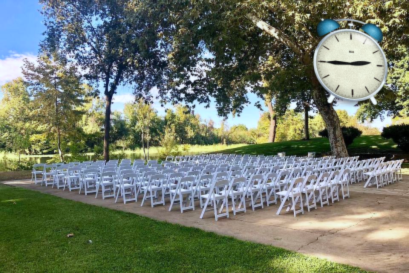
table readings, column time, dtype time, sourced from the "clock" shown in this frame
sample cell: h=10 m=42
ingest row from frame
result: h=2 m=45
